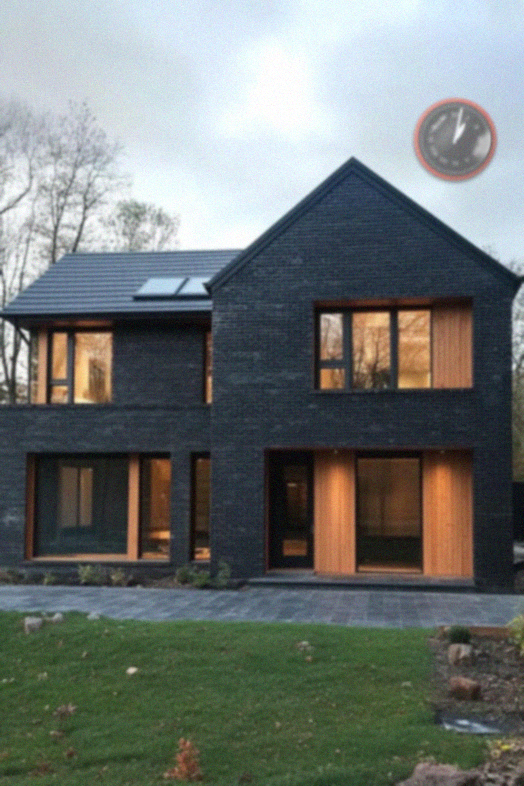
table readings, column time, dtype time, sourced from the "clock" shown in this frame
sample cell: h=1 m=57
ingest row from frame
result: h=1 m=2
